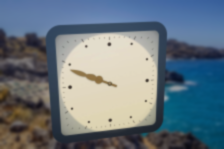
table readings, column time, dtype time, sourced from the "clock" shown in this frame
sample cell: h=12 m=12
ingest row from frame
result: h=9 m=49
